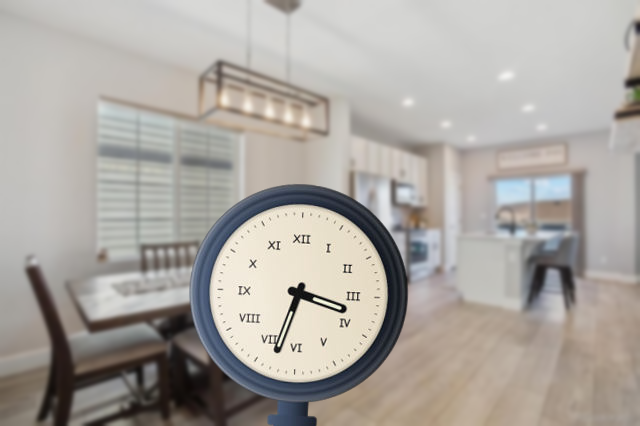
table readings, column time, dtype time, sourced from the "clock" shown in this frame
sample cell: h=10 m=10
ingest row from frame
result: h=3 m=33
